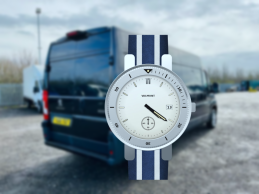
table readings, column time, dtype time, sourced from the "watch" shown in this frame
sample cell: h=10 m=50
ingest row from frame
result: h=4 m=21
